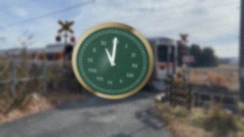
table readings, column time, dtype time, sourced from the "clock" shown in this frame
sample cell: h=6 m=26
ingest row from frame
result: h=11 m=0
